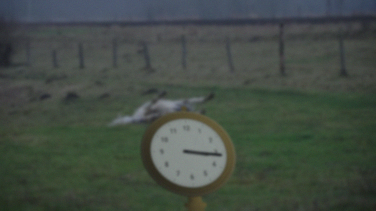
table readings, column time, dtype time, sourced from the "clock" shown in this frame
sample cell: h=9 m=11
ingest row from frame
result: h=3 m=16
